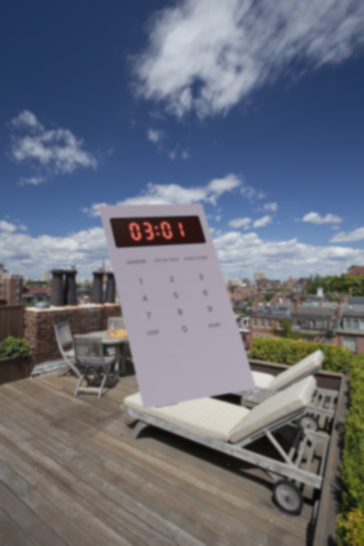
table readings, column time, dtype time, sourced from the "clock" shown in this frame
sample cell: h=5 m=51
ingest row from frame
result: h=3 m=1
